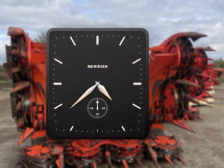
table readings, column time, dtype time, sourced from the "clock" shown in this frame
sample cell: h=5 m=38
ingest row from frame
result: h=4 m=38
